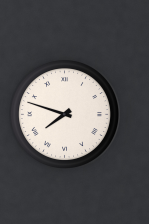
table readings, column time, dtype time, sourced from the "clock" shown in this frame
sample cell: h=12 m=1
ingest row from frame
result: h=7 m=48
